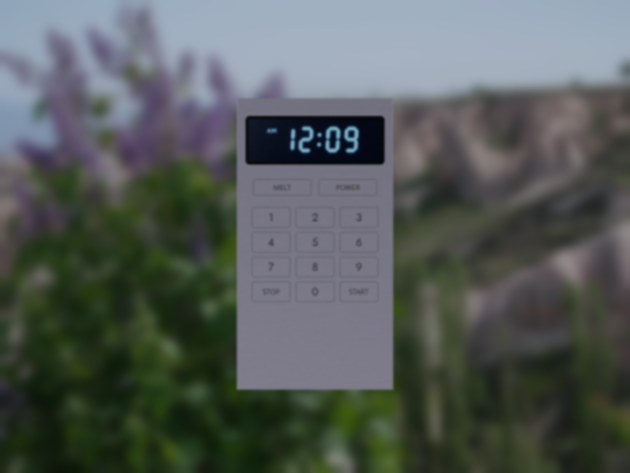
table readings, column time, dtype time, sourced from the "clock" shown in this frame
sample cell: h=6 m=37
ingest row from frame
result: h=12 m=9
